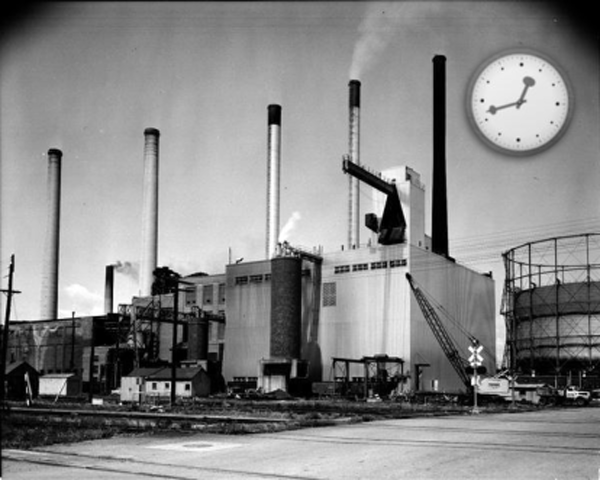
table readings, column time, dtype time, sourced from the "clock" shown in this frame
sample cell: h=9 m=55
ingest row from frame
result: h=12 m=42
